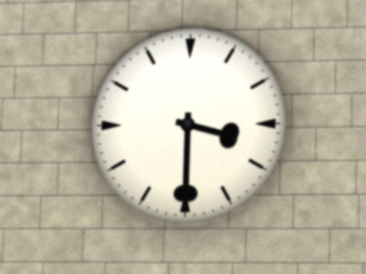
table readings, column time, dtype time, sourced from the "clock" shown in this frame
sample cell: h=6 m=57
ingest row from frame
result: h=3 m=30
